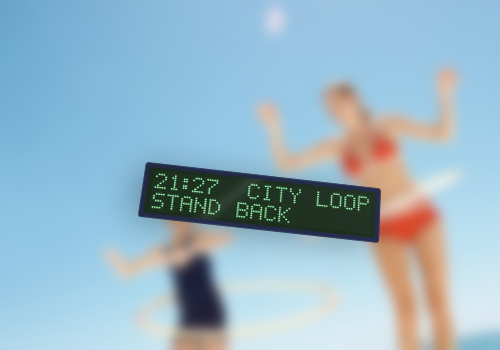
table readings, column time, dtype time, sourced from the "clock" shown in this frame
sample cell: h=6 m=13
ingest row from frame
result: h=21 m=27
